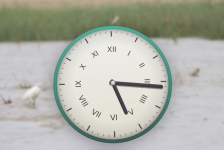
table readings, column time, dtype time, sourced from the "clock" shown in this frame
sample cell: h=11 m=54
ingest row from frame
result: h=5 m=16
